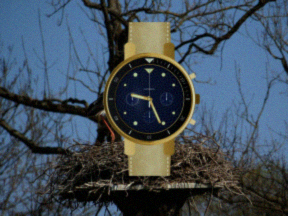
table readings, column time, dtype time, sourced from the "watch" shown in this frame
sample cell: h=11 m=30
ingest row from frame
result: h=9 m=26
